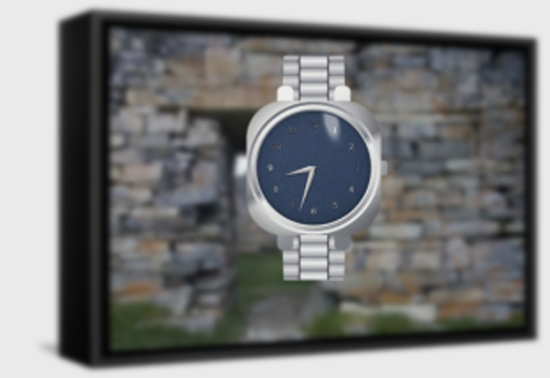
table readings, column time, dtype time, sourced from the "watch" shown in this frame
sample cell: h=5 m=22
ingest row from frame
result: h=8 m=33
